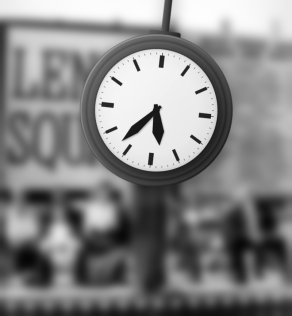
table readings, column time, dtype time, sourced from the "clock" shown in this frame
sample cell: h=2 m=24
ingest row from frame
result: h=5 m=37
